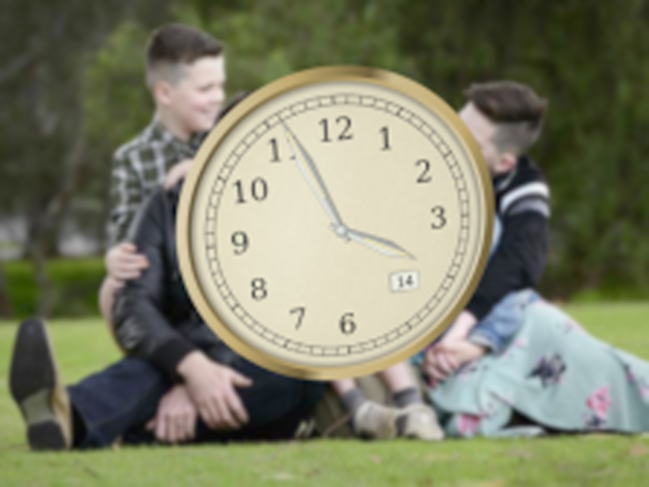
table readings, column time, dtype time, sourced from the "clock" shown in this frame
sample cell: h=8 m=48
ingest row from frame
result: h=3 m=56
